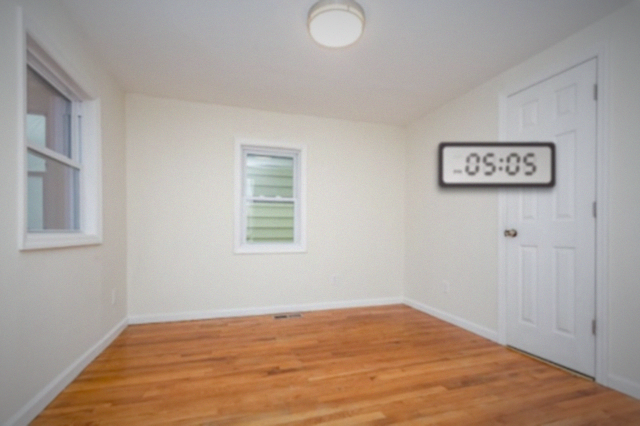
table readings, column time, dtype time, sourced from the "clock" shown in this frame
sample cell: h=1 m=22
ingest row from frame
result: h=5 m=5
